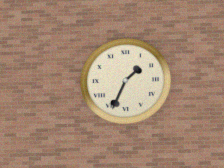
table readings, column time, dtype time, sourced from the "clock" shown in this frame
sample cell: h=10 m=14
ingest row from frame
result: h=1 m=34
